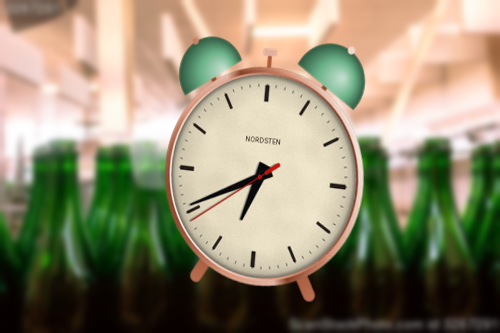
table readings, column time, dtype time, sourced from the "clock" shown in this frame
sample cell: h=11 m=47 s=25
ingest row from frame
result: h=6 m=40 s=39
